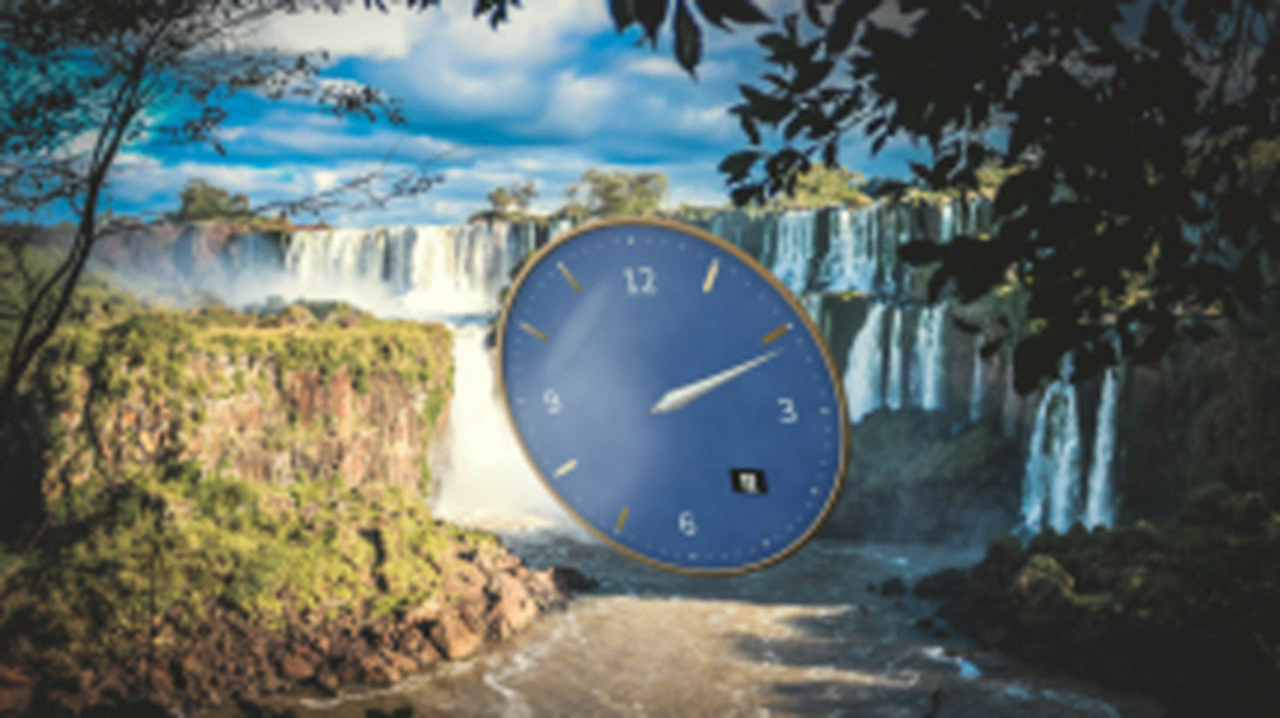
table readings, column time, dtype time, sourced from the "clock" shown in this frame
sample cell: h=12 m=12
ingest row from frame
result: h=2 m=11
